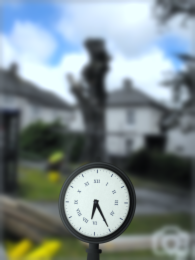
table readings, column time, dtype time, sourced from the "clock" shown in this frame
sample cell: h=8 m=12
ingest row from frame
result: h=6 m=25
